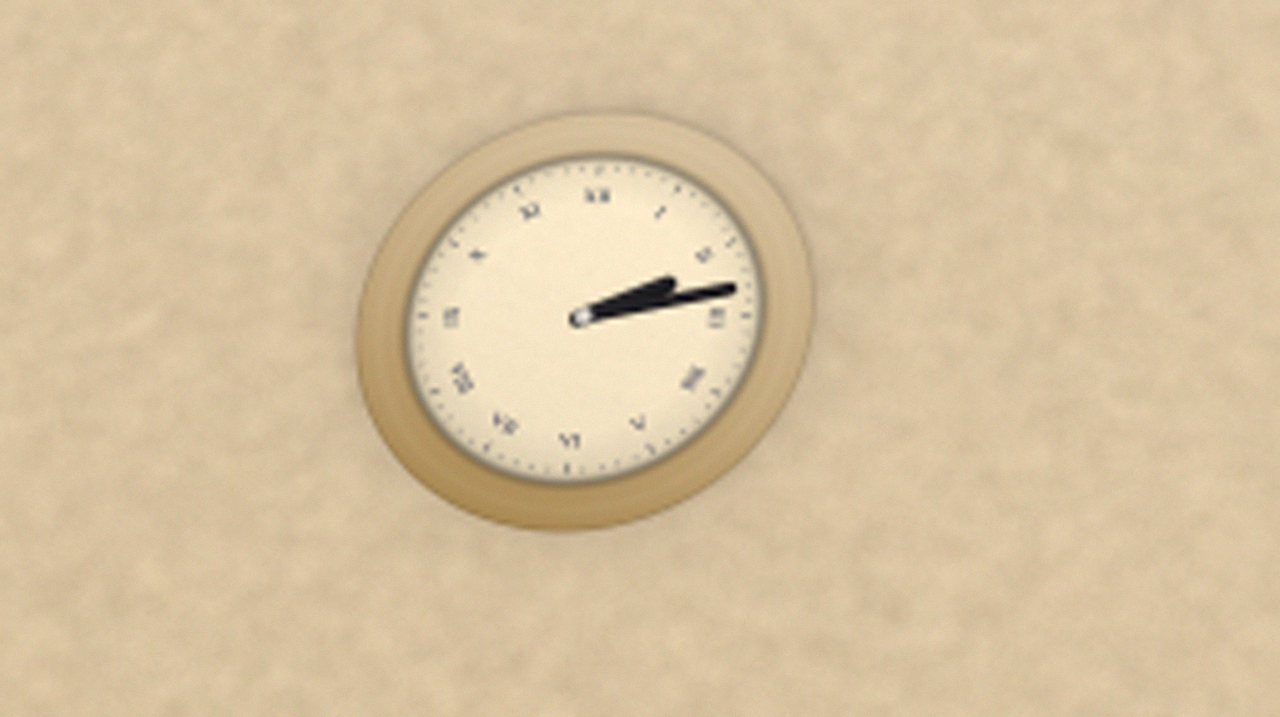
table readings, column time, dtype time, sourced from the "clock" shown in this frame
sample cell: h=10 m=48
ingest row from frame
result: h=2 m=13
